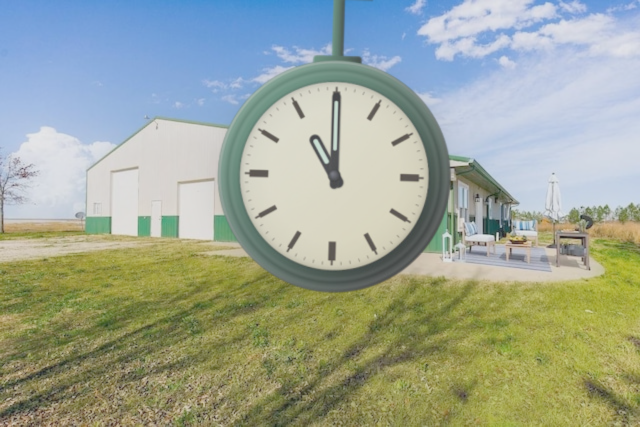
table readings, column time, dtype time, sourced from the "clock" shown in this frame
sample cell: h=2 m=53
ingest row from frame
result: h=11 m=0
